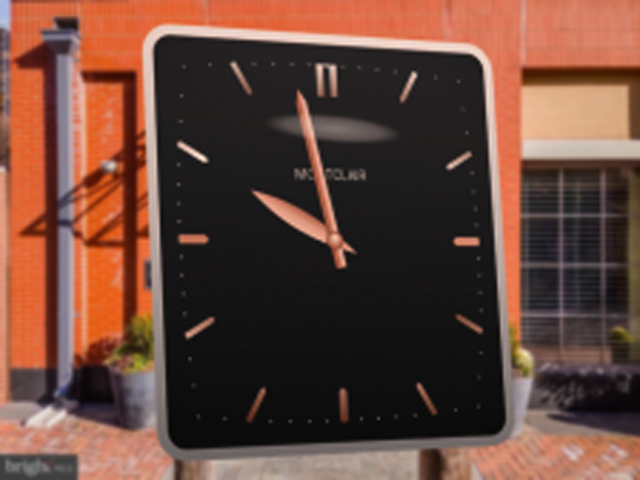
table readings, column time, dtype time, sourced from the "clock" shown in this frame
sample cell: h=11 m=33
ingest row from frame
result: h=9 m=58
